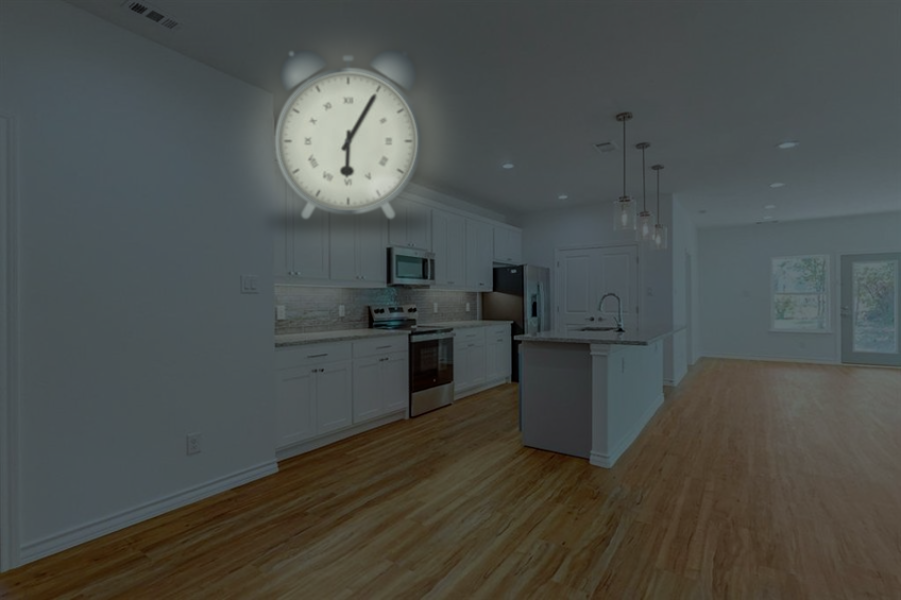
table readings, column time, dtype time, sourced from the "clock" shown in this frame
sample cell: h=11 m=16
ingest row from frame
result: h=6 m=5
